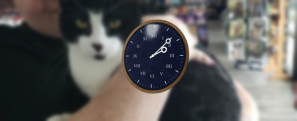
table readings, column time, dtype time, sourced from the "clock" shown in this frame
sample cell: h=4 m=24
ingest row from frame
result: h=2 m=8
